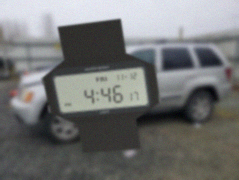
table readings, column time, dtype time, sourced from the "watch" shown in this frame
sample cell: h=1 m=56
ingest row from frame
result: h=4 m=46
